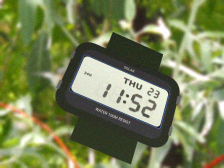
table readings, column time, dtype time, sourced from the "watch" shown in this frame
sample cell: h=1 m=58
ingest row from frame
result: h=11 m=52
